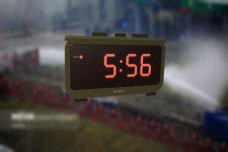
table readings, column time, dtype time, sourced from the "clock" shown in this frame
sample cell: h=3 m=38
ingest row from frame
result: h=5 m=56
